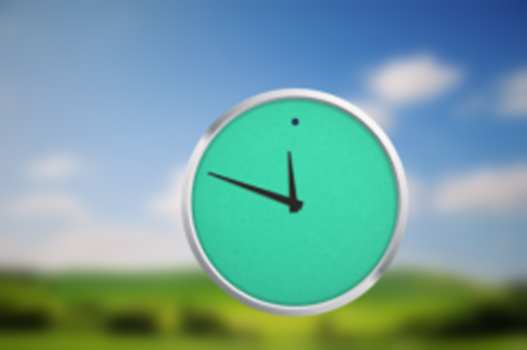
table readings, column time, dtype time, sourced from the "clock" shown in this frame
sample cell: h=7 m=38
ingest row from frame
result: h=11 m=48
